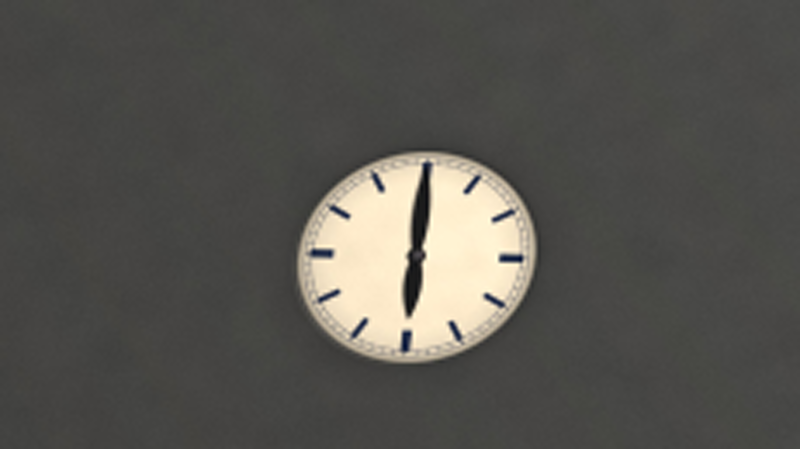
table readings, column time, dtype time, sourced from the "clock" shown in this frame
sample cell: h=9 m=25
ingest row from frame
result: h=6 m=0
